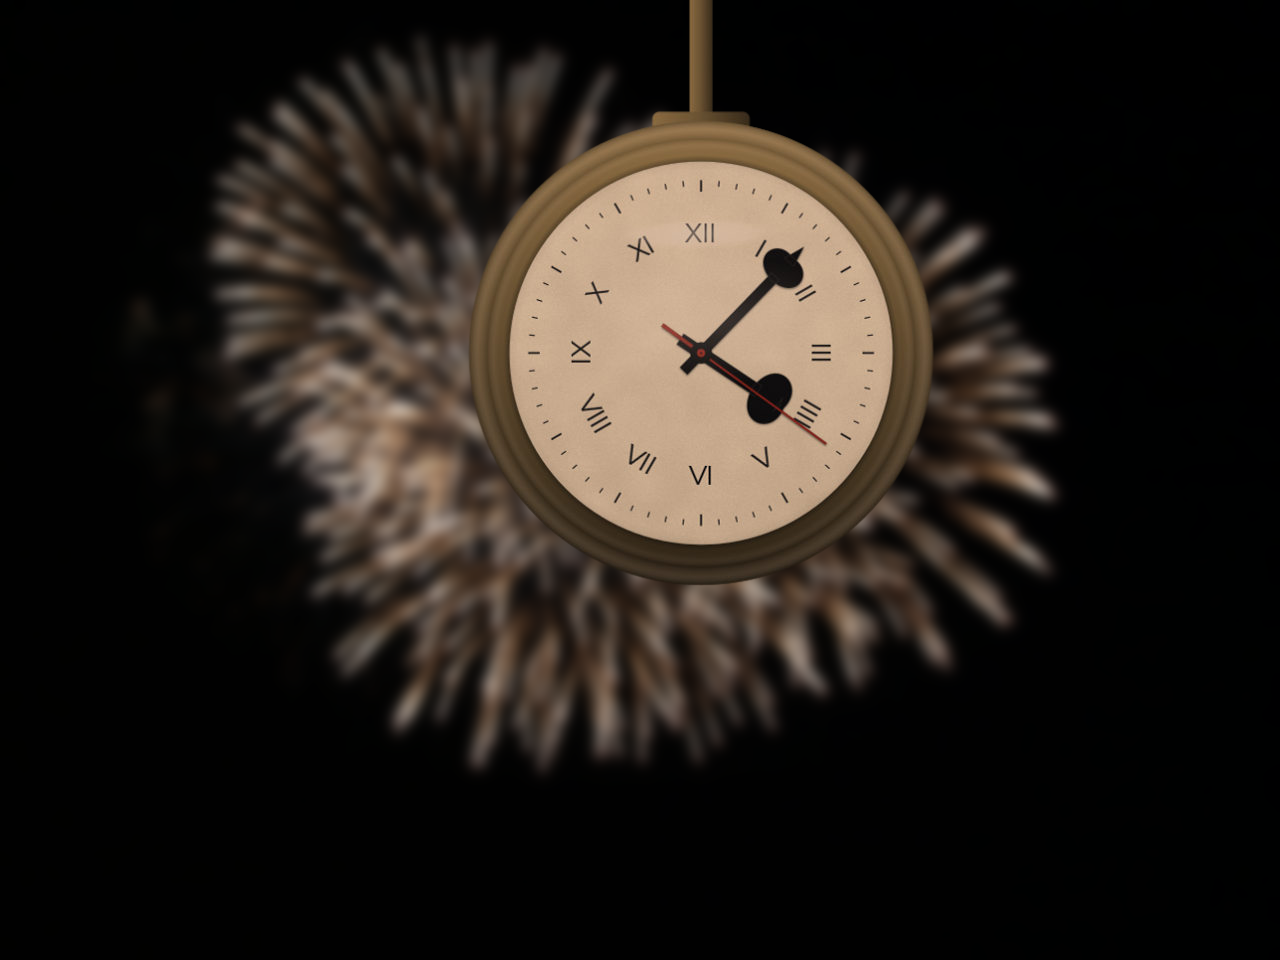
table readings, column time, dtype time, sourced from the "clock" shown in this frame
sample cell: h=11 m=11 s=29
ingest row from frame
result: h=4 m=7 s=21
